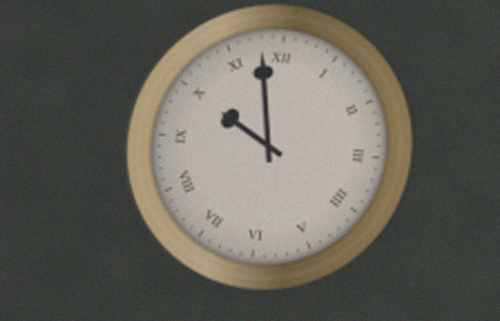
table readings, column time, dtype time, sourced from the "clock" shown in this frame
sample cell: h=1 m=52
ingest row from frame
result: h=9 m=58
